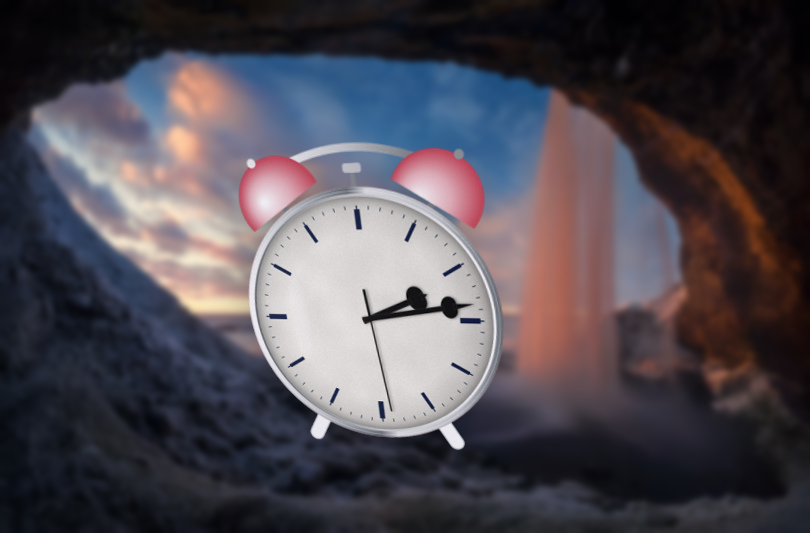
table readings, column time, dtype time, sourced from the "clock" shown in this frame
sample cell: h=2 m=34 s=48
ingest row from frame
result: h=2 m=13 s=29
